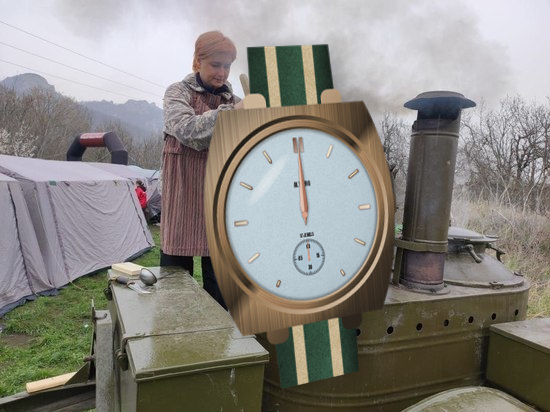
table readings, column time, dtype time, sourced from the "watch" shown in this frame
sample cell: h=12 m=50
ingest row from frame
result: h=12 m=0
